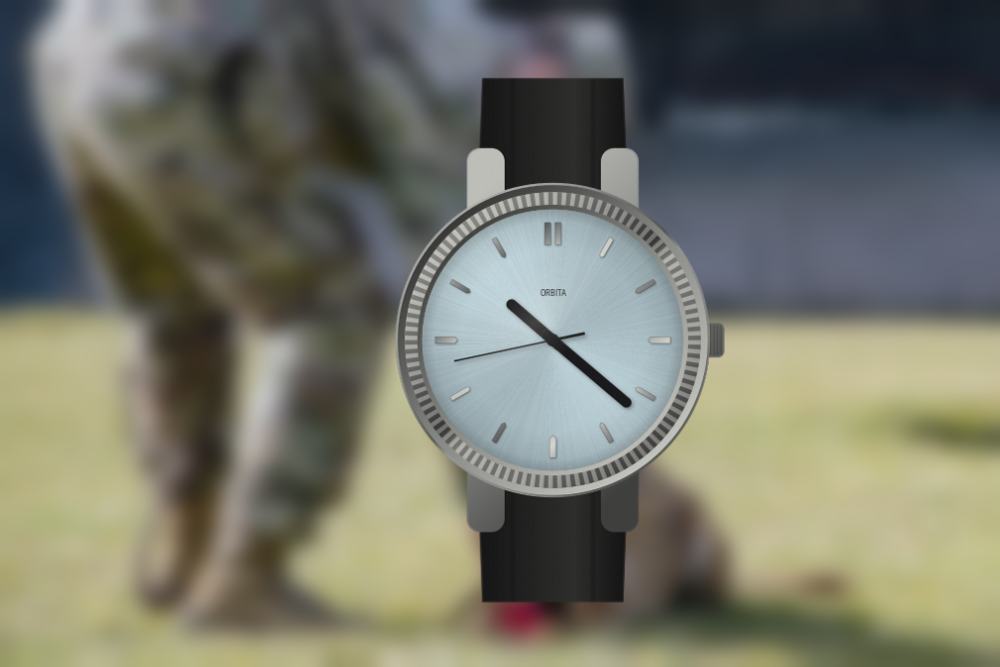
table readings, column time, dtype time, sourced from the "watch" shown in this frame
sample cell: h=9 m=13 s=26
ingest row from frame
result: h=10 m=21 s=43
